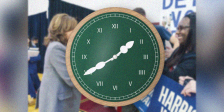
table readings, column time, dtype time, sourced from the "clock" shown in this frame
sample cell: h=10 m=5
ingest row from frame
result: h=1 m=40
